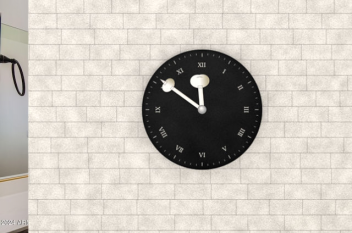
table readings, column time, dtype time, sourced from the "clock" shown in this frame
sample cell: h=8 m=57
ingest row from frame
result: h=11 m=51
